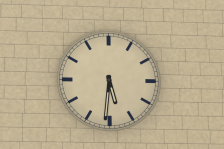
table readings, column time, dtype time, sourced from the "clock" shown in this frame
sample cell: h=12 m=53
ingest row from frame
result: h=5 m=31
